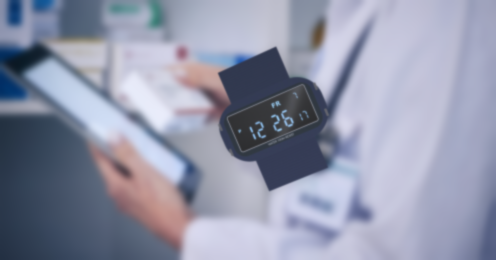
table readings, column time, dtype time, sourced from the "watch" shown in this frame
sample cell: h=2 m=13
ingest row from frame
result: h=12 m=26
